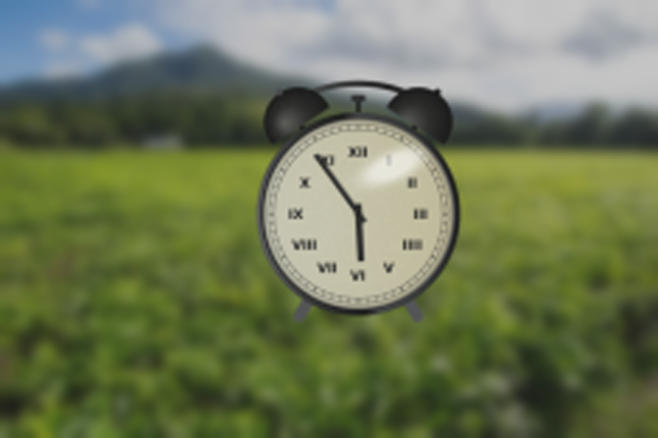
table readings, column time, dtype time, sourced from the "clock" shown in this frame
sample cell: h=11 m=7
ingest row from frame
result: h=5 m=54
